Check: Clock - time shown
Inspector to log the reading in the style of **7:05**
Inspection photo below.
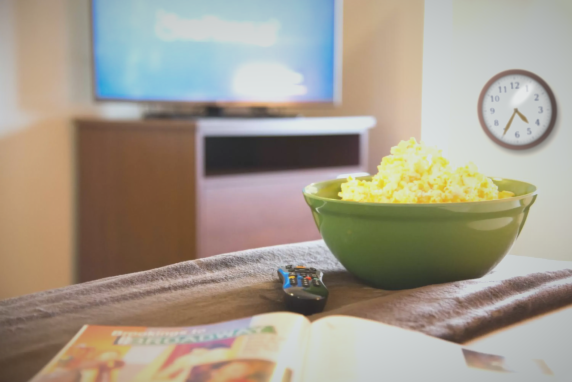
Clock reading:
**4:35**
